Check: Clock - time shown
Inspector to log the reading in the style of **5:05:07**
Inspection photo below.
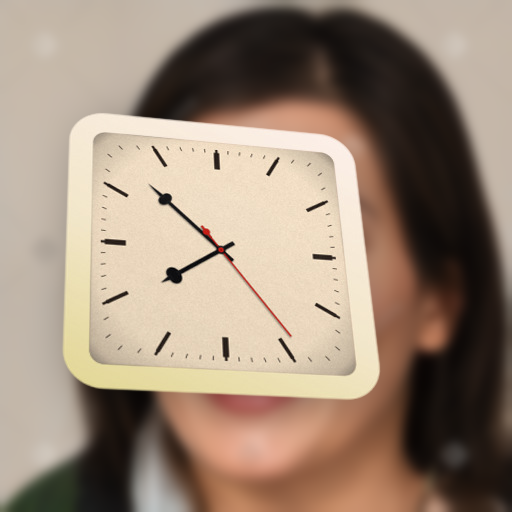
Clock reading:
**7:52:24**
